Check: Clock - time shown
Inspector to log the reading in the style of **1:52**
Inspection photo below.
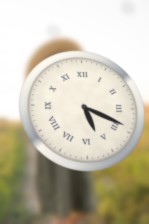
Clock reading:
**5:19**
